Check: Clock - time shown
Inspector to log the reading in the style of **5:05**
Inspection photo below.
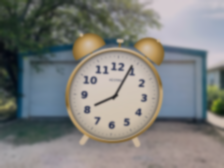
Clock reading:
**8:04**
